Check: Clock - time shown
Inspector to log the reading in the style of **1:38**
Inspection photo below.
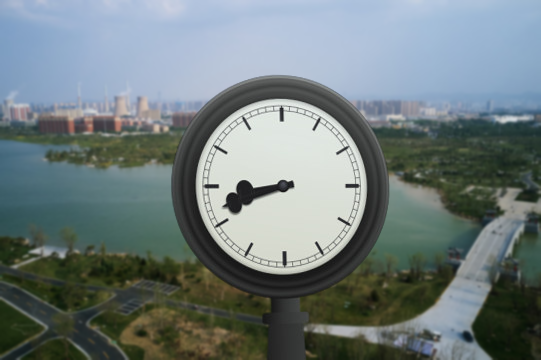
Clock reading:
**8:42**
